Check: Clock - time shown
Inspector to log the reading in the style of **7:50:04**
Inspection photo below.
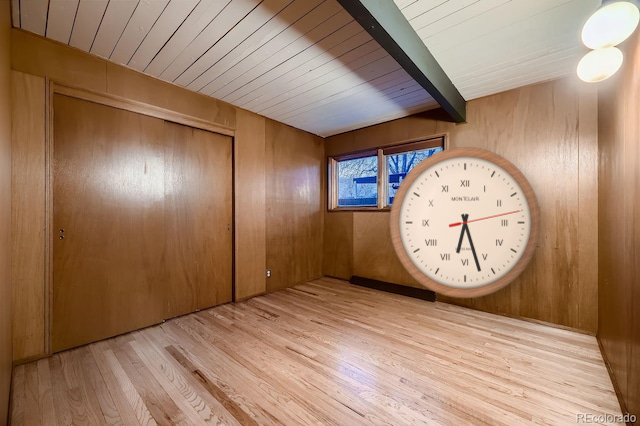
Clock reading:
**6:27:13**
